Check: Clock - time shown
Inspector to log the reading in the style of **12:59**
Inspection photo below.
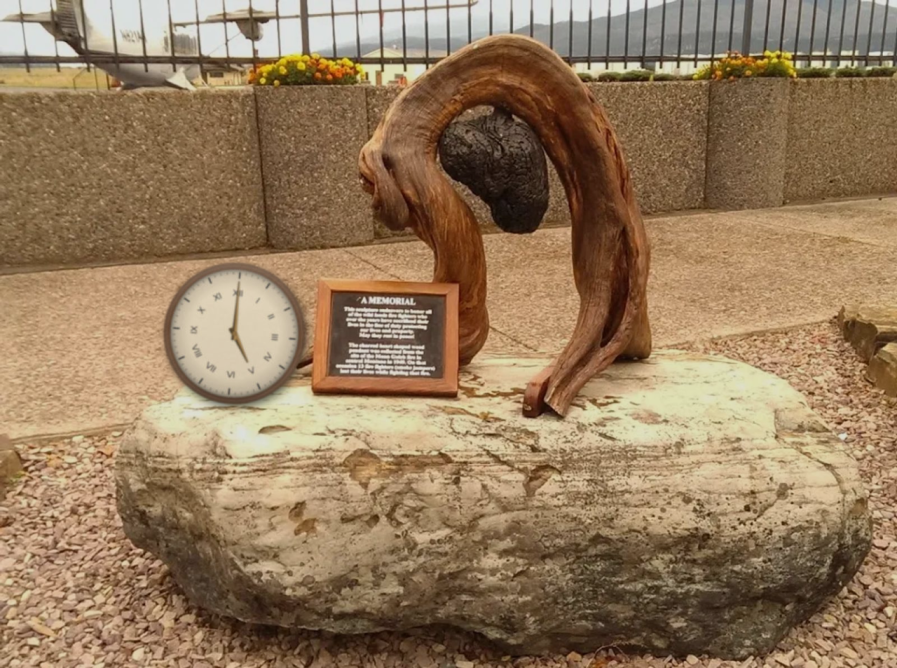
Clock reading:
**5:00**
